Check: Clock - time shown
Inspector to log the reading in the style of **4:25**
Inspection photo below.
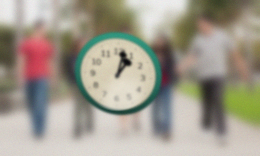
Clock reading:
**1:02**
